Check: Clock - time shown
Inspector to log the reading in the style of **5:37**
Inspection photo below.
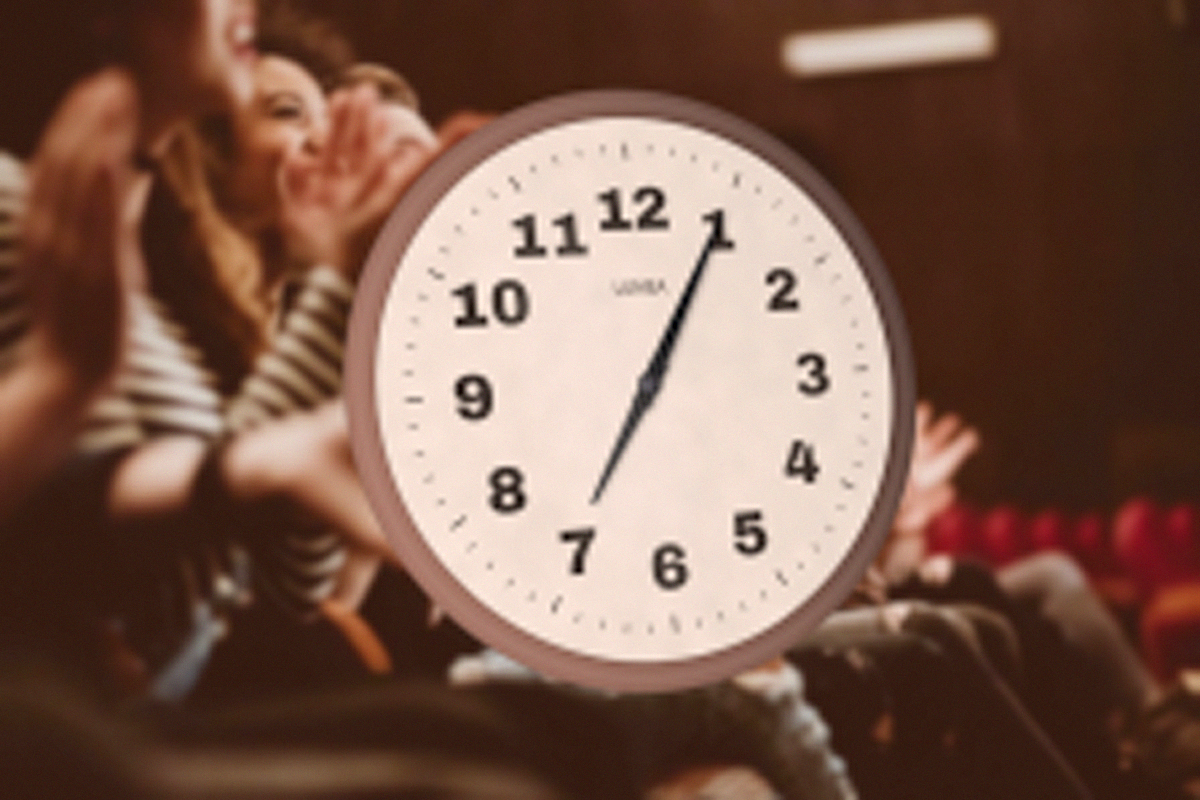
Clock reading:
**7:05**
